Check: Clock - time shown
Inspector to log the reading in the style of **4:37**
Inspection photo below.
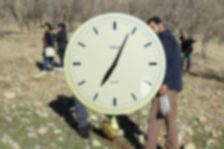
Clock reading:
**7:04**
